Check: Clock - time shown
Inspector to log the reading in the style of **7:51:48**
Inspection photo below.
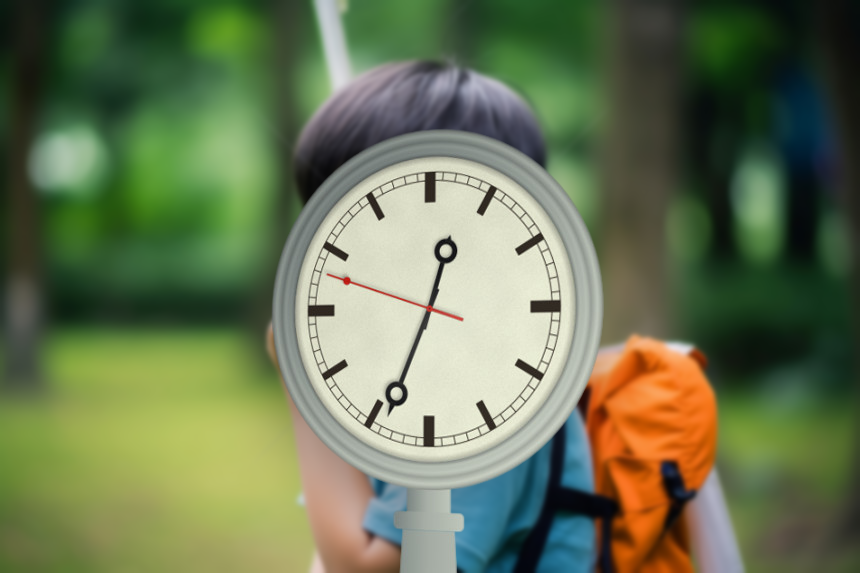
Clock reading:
**12:33:48**
